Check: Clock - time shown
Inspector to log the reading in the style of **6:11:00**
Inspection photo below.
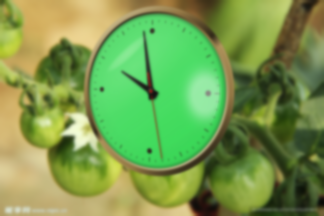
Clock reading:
**9:58:28**
